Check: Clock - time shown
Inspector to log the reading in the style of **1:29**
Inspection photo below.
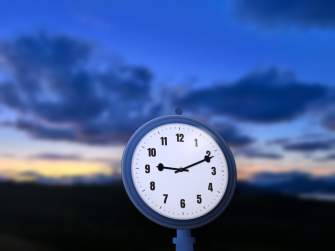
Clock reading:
**9:11**
